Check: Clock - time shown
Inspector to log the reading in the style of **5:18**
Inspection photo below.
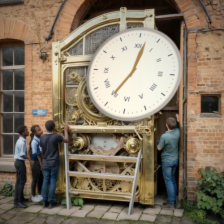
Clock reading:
**7:02**
